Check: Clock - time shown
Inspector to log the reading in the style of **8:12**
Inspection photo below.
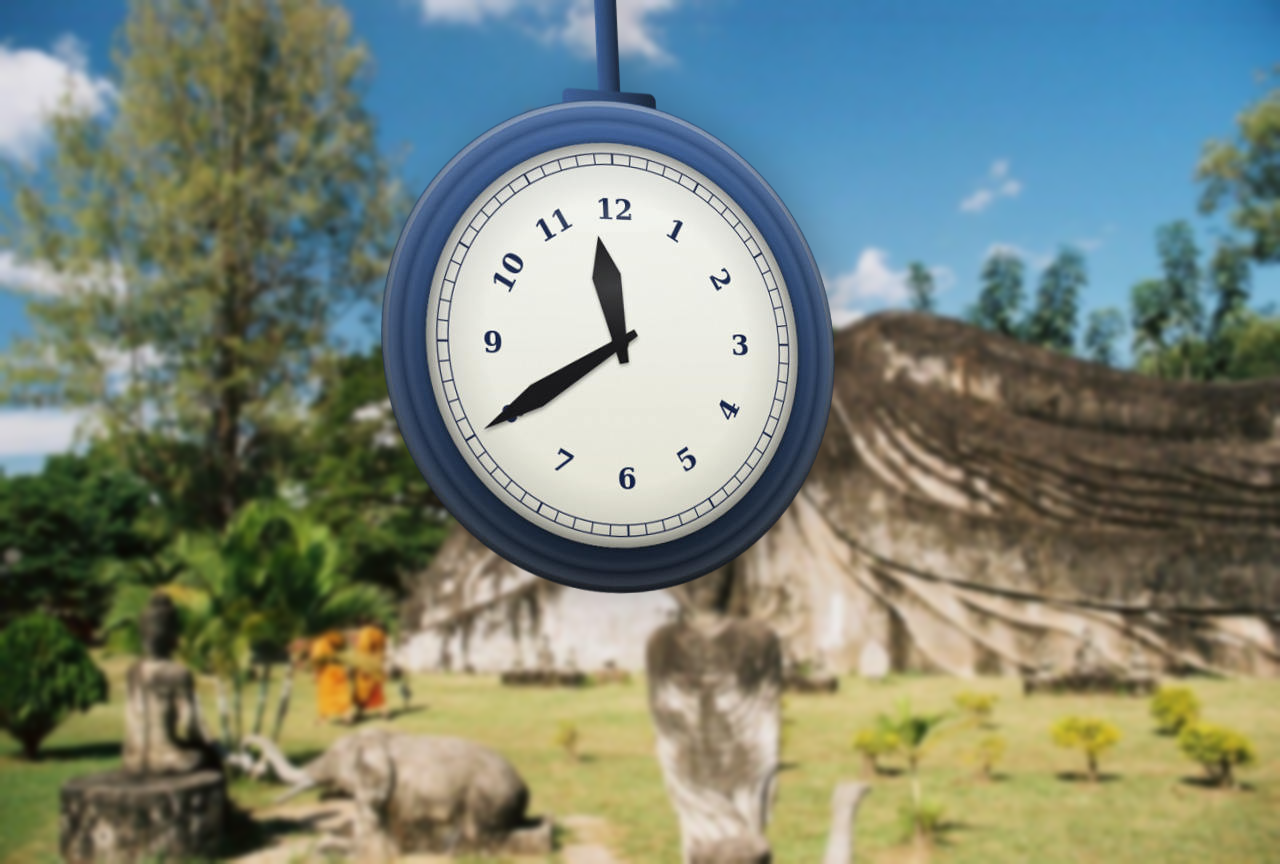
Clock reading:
**11:40**
